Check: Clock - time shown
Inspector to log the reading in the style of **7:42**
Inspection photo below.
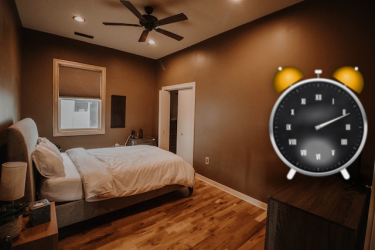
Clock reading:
**2:11**
